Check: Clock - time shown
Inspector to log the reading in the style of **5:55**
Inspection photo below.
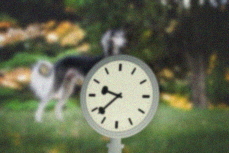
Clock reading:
**9:38**
